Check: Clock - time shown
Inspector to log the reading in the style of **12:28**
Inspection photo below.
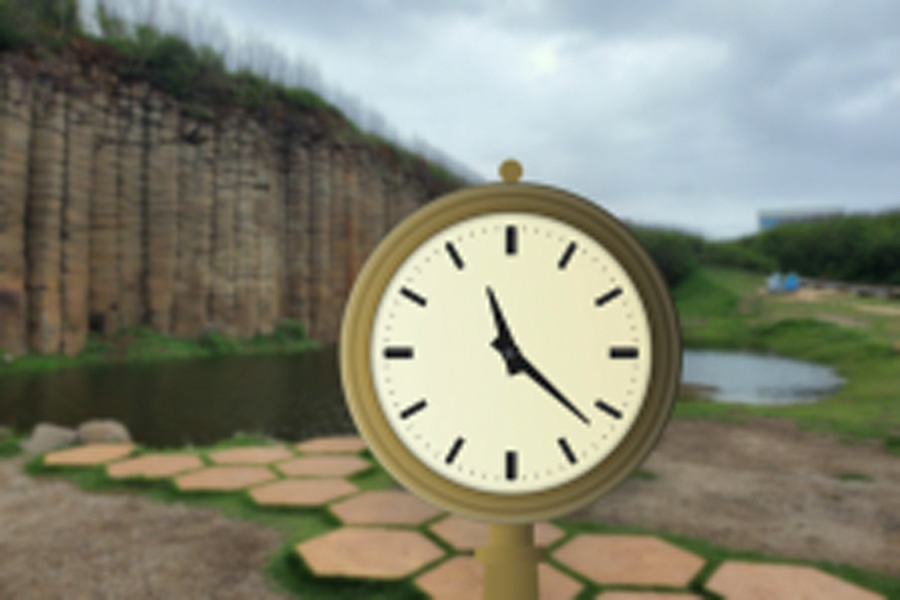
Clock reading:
**11:22**
